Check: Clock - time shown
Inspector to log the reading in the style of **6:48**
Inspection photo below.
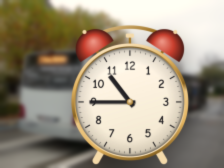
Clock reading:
**10:45**
